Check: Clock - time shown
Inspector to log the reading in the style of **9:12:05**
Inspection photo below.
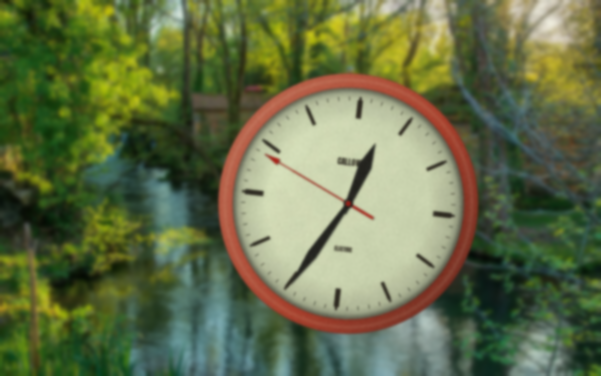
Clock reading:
**12:34:49**
